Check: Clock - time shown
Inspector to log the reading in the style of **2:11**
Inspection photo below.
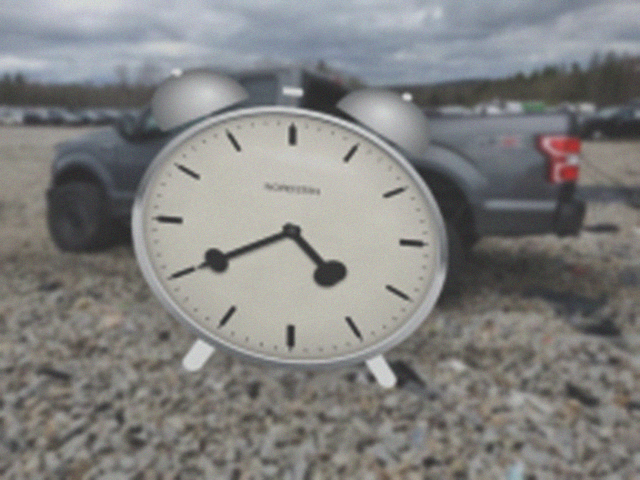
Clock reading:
**4:40**
